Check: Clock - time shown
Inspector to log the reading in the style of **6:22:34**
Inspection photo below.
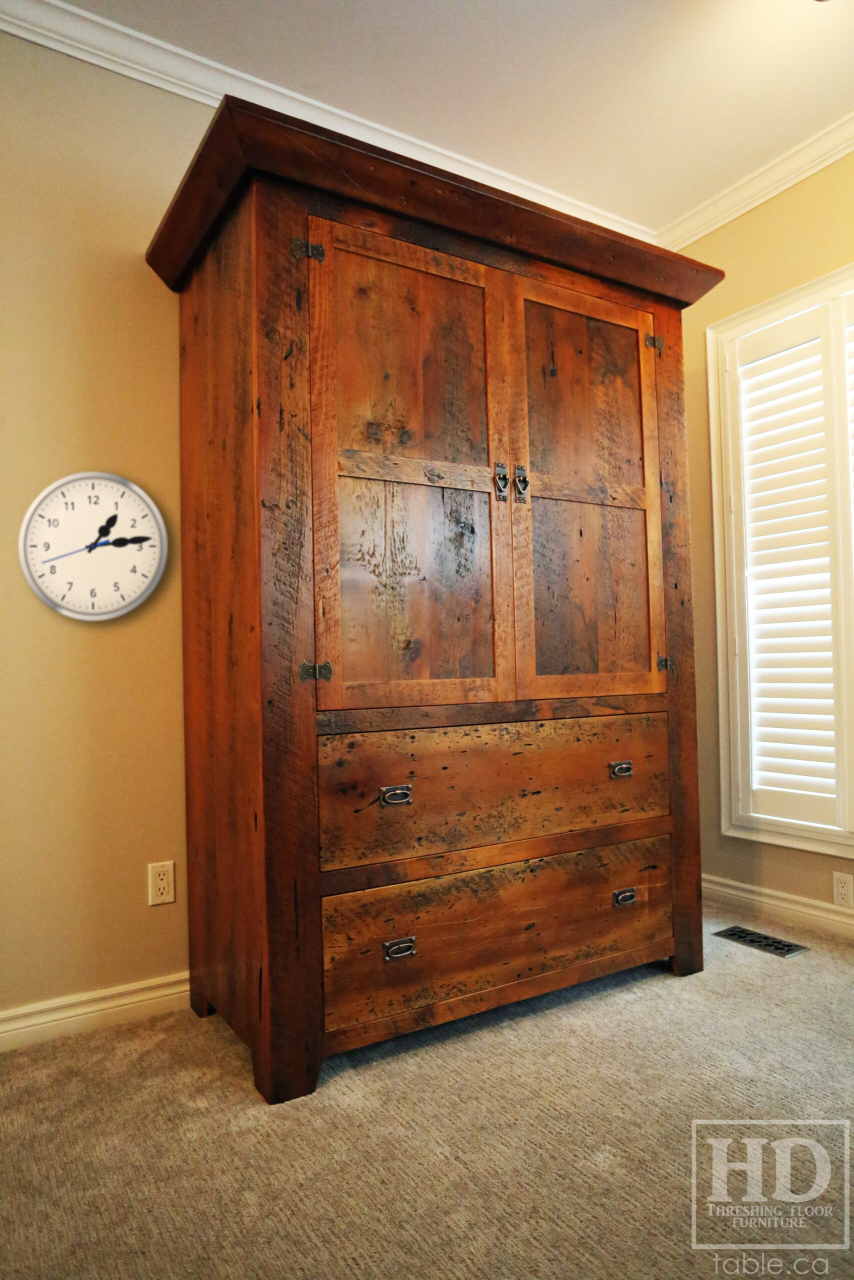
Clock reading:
**1:13:42**
